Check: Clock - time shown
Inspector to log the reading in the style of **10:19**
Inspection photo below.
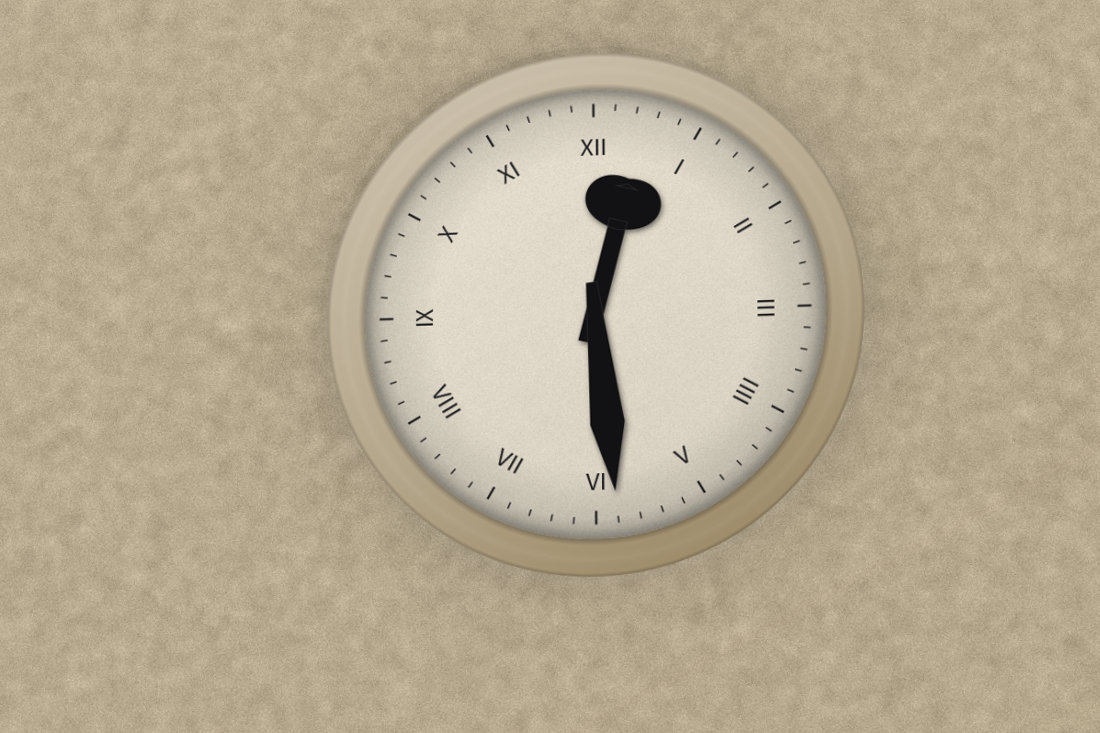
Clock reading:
**12:29**
